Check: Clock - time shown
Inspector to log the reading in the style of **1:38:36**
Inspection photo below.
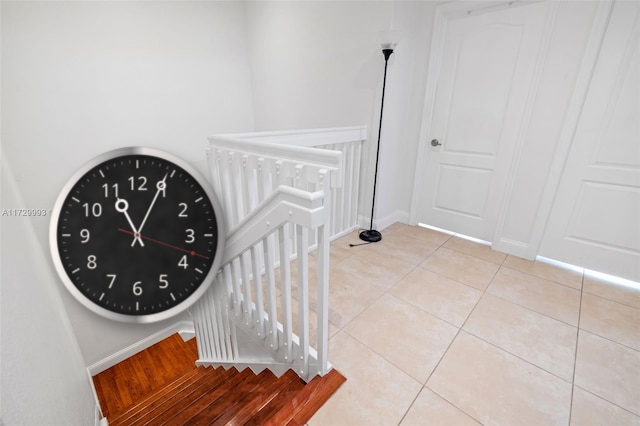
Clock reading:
**11:04:18**
